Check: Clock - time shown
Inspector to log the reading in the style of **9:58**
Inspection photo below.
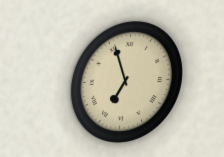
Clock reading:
**6:56**
